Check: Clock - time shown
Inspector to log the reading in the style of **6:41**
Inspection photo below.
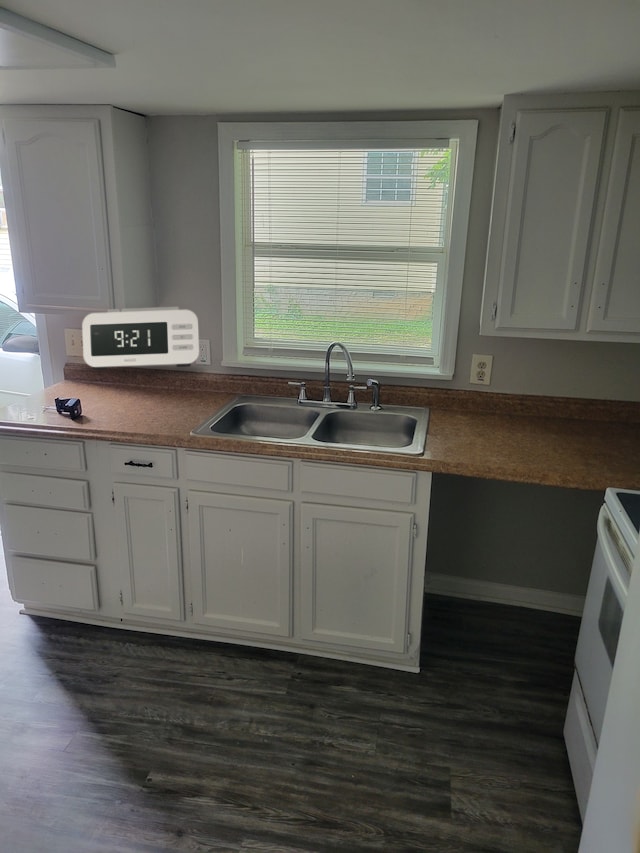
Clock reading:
**9:21**
